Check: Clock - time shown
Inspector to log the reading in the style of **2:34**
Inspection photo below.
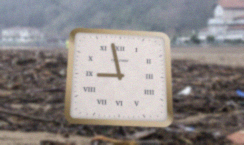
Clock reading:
**8:58**
